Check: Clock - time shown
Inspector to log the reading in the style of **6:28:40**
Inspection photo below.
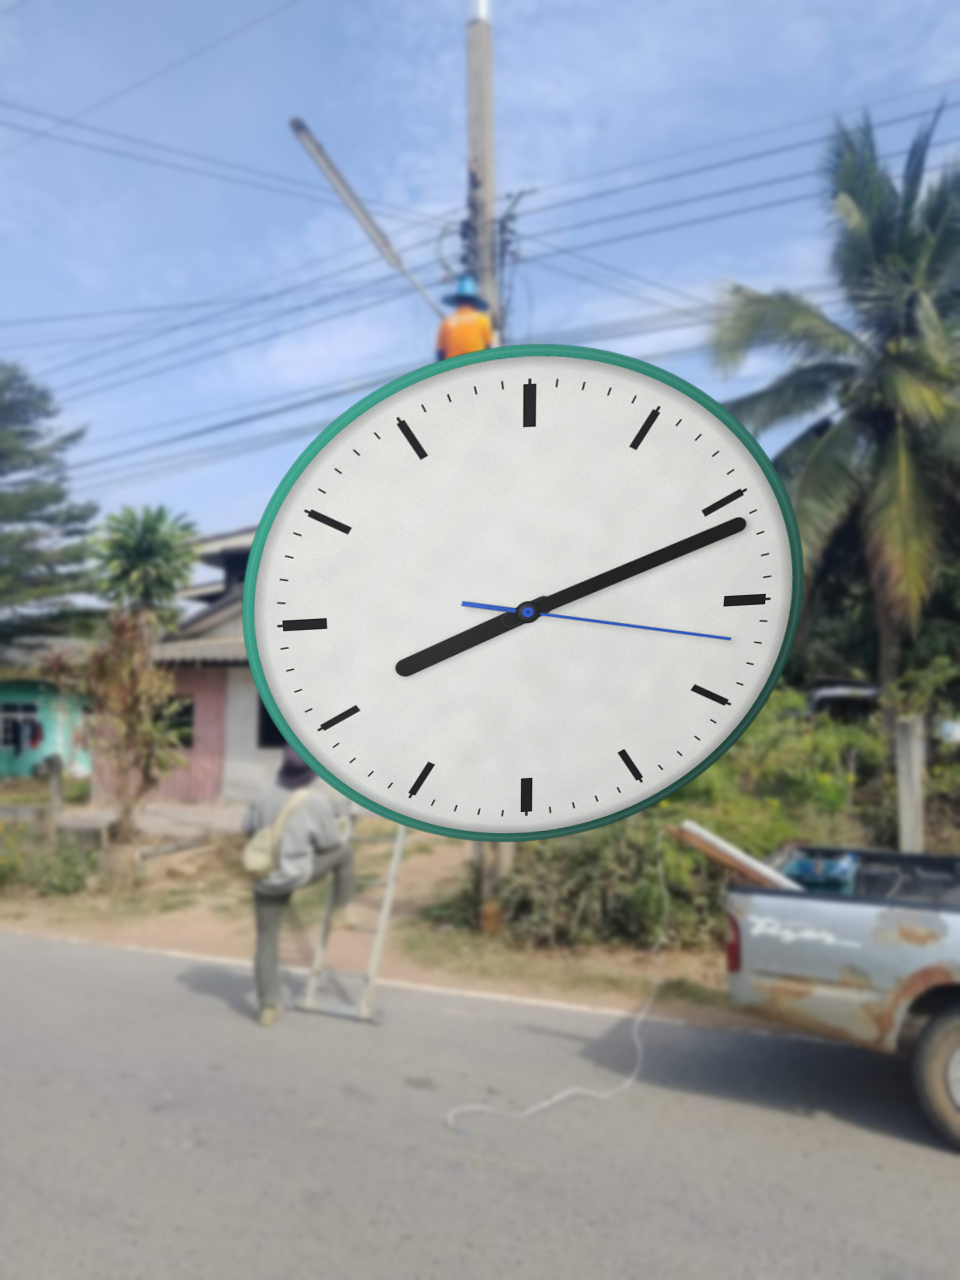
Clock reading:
**8:11:17**
